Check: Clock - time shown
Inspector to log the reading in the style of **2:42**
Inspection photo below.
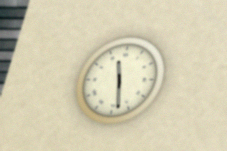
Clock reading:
**11:28**
